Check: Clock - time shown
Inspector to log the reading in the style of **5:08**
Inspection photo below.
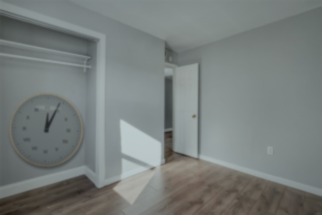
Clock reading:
**12:04**
